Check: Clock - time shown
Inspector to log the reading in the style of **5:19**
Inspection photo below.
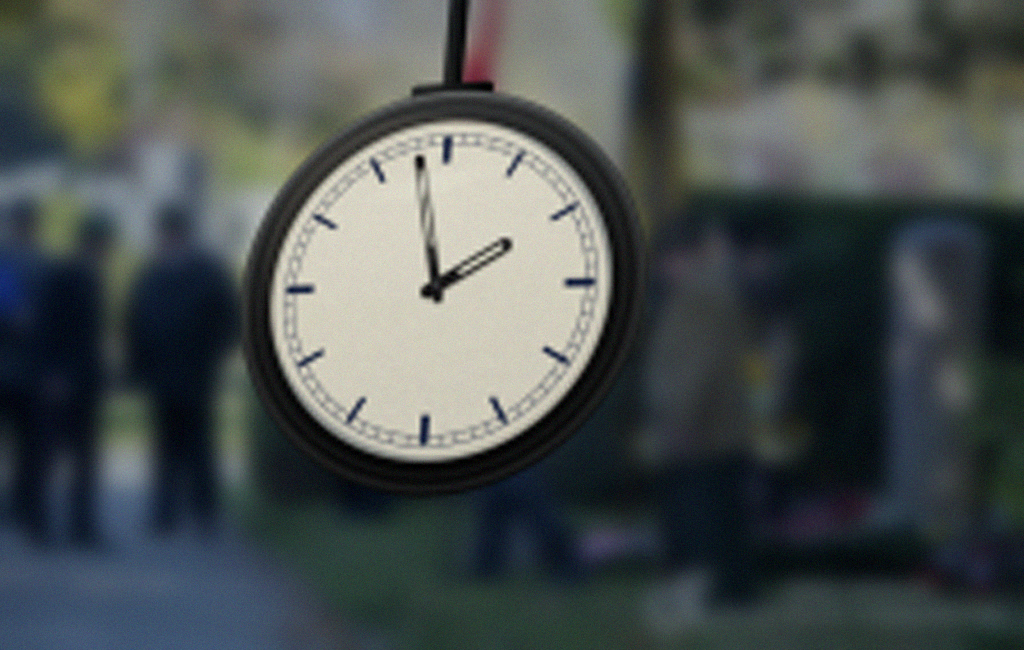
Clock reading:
**1:58**
